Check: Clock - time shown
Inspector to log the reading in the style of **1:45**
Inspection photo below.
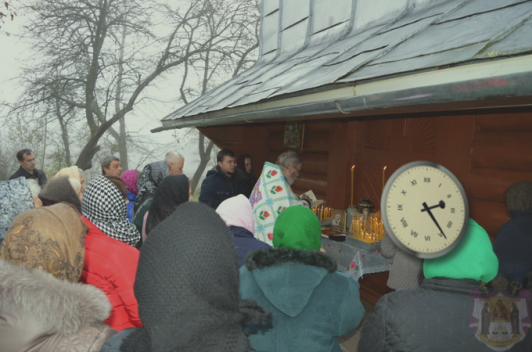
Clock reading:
**2:24**
